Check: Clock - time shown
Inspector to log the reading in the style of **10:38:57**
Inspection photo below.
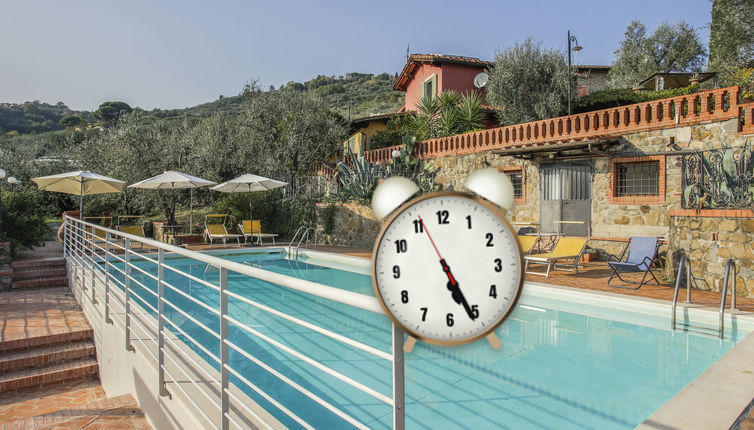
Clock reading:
**5:25:56**
